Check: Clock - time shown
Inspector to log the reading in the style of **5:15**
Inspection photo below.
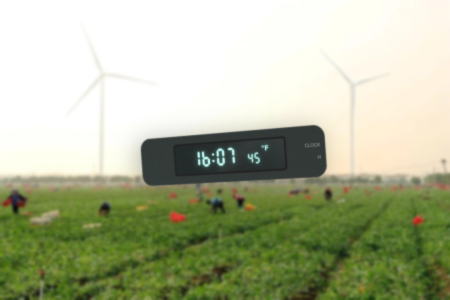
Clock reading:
**16:07**
